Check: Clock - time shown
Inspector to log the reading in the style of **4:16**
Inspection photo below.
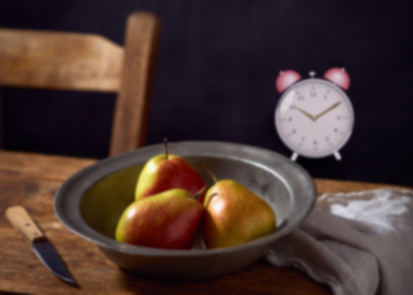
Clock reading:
**10:10**
